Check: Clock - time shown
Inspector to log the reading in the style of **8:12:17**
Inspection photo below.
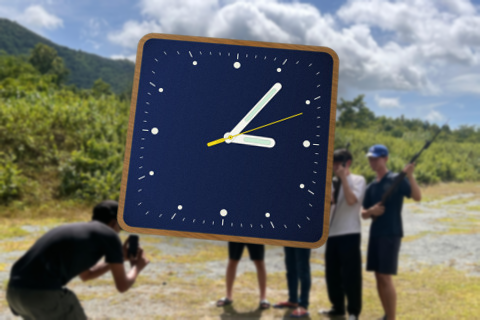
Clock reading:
**3:06:11**
